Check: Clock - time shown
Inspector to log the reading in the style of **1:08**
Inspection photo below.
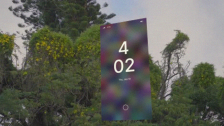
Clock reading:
**4:02**
